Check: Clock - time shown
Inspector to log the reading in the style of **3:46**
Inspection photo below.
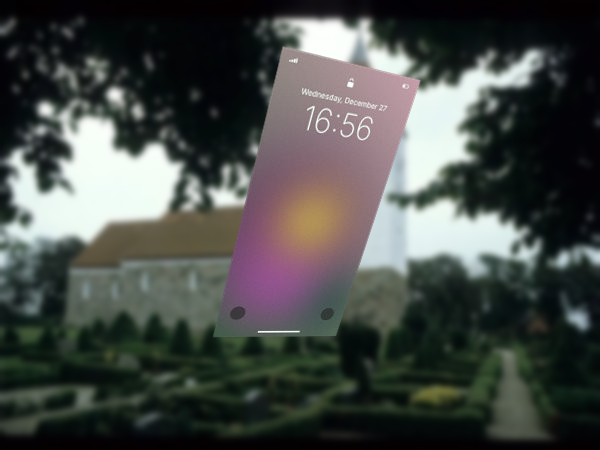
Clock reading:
**16:56**
